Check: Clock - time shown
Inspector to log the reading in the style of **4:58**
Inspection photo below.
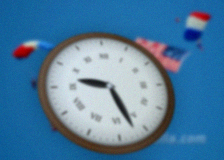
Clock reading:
**9:27**
